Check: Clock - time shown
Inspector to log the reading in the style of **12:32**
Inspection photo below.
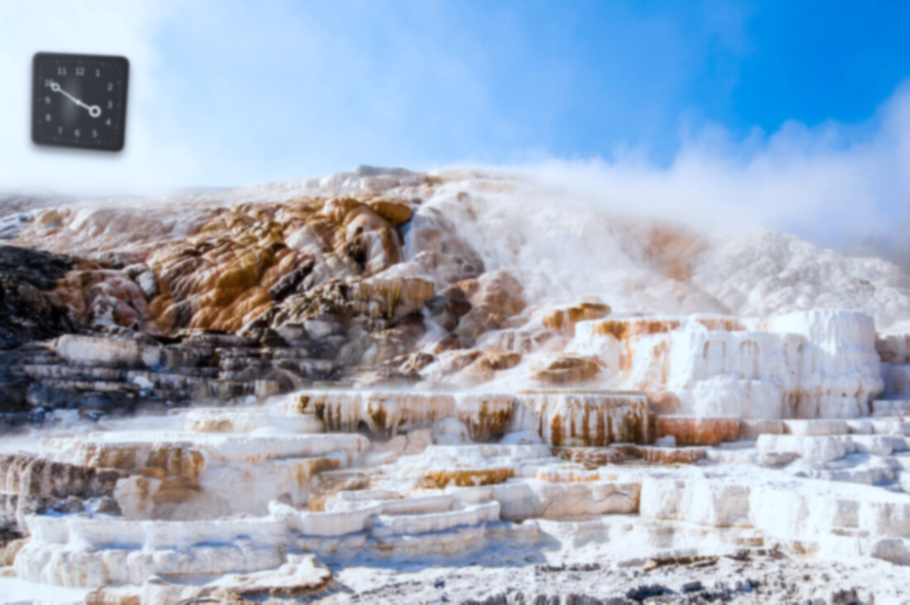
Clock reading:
**3:50**
